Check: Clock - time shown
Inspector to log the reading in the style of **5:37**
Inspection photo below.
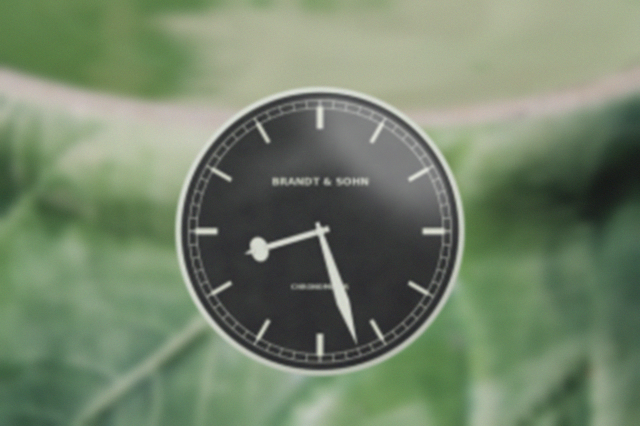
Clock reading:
**8:27**
